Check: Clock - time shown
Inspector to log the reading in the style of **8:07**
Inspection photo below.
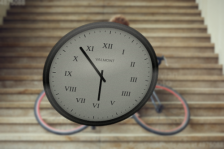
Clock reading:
**5:53**
